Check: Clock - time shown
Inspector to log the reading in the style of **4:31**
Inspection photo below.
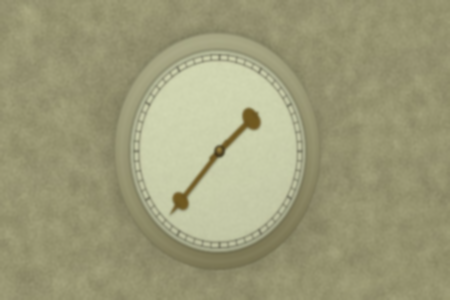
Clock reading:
**1:37**
